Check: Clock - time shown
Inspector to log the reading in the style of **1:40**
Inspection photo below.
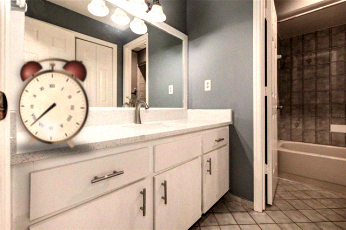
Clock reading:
**7:38**
